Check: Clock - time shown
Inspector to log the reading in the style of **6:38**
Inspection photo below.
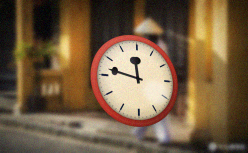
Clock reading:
**11:47**
